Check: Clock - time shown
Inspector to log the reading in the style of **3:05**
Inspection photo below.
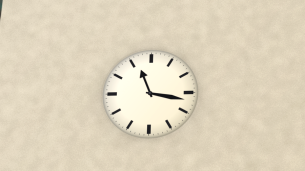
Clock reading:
**11:17**
